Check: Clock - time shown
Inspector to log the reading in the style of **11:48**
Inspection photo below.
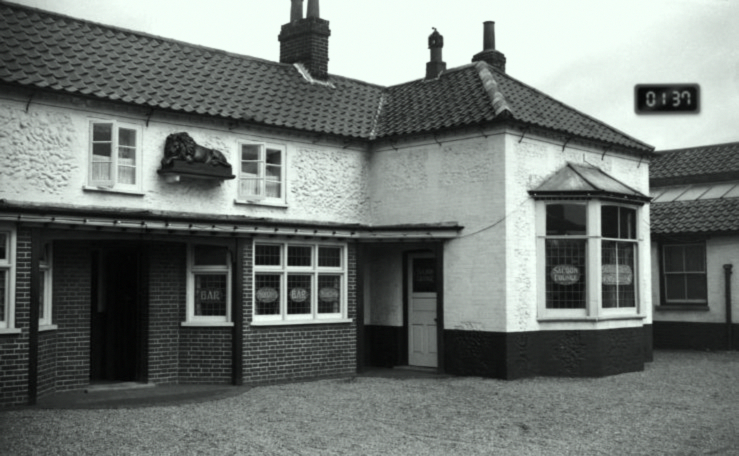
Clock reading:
**1:37**
